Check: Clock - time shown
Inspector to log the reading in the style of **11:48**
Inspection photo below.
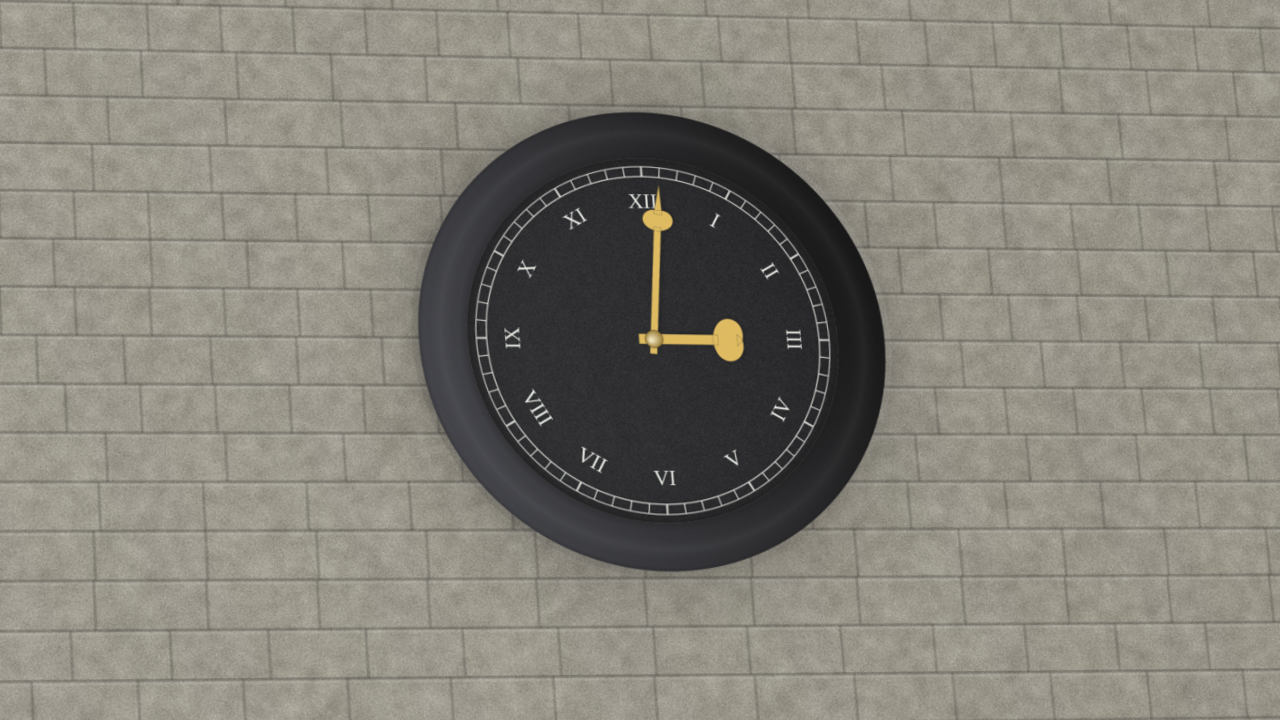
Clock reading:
**3:01**
